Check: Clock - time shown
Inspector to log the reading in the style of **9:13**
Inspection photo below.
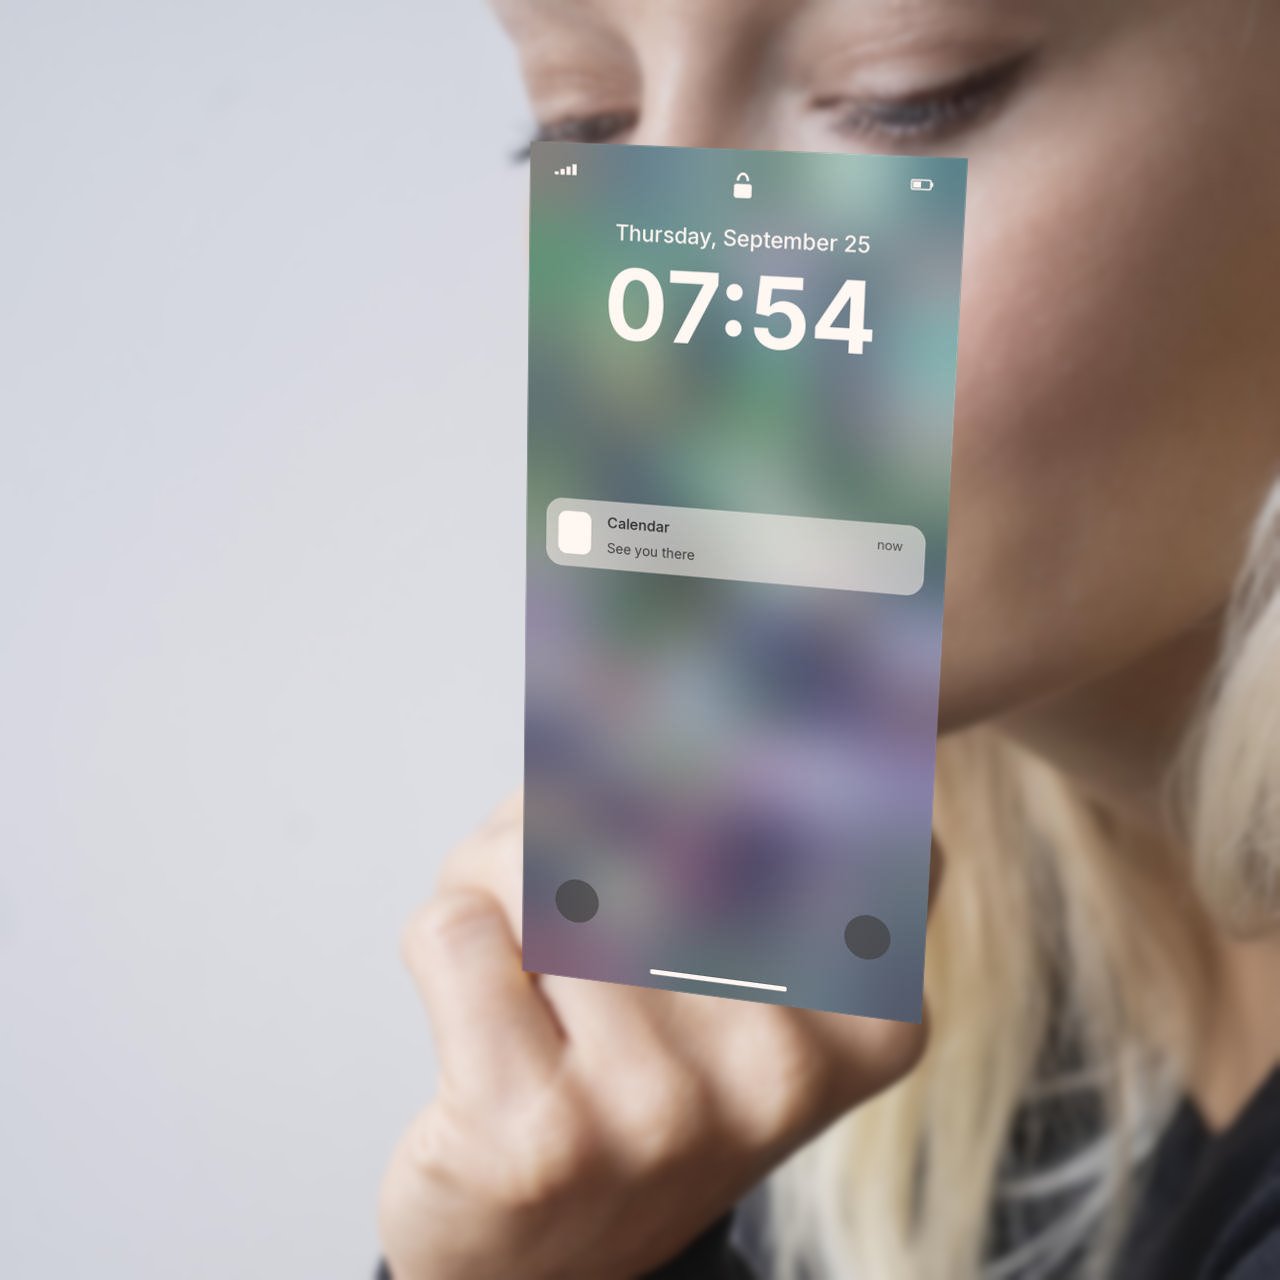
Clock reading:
**7:54**
